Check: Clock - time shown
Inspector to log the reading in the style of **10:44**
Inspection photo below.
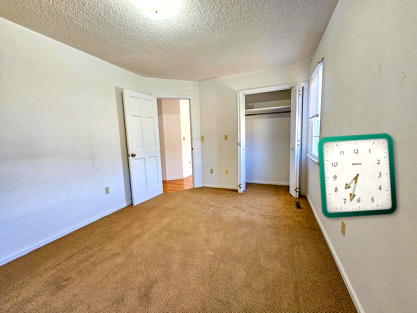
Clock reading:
**7:33**
